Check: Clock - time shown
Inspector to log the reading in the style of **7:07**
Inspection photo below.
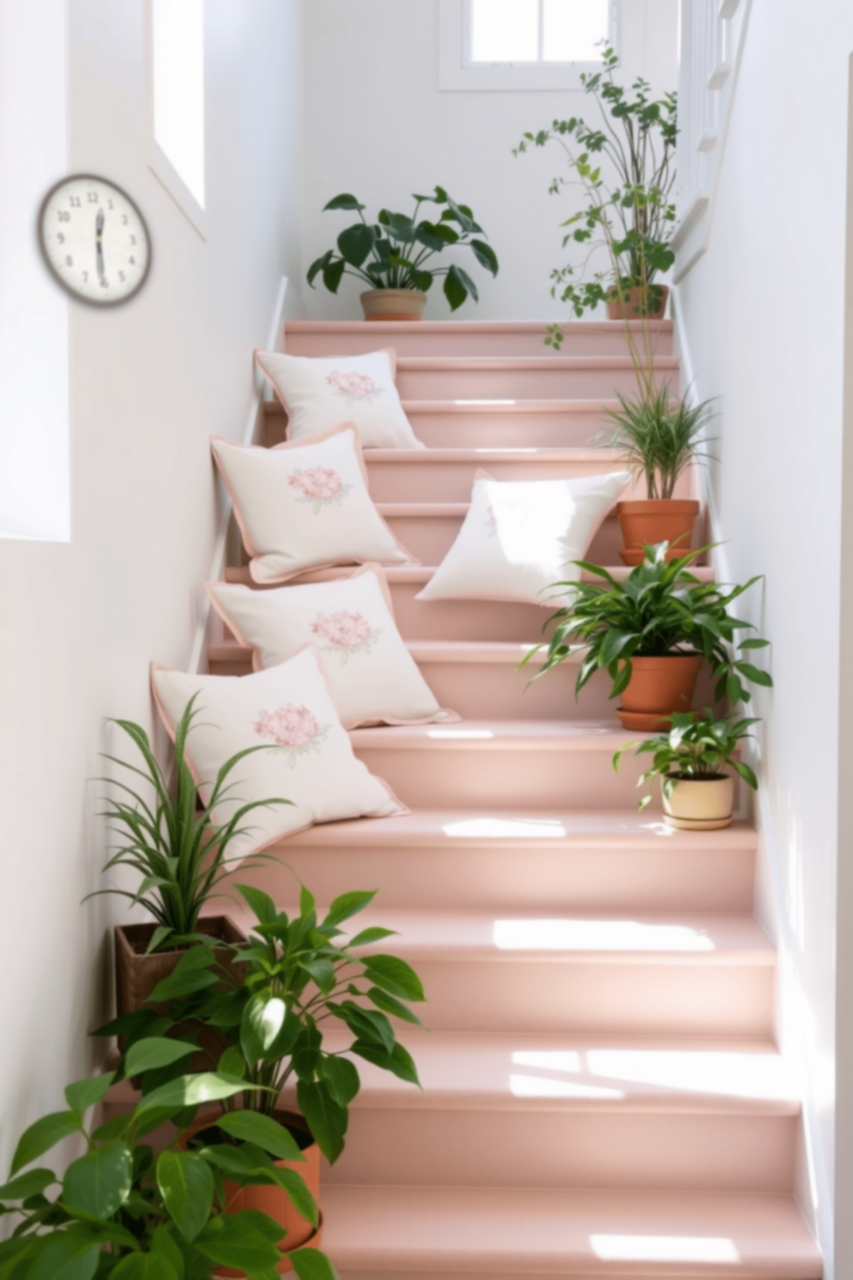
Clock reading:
**12:31**
